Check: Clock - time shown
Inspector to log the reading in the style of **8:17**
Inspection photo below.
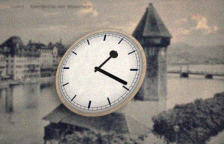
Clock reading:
**1:19**
